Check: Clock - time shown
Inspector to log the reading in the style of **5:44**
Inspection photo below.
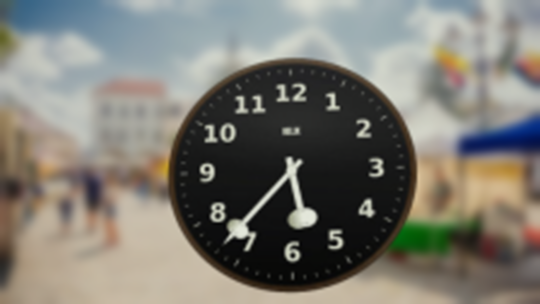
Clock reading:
**5:37**
